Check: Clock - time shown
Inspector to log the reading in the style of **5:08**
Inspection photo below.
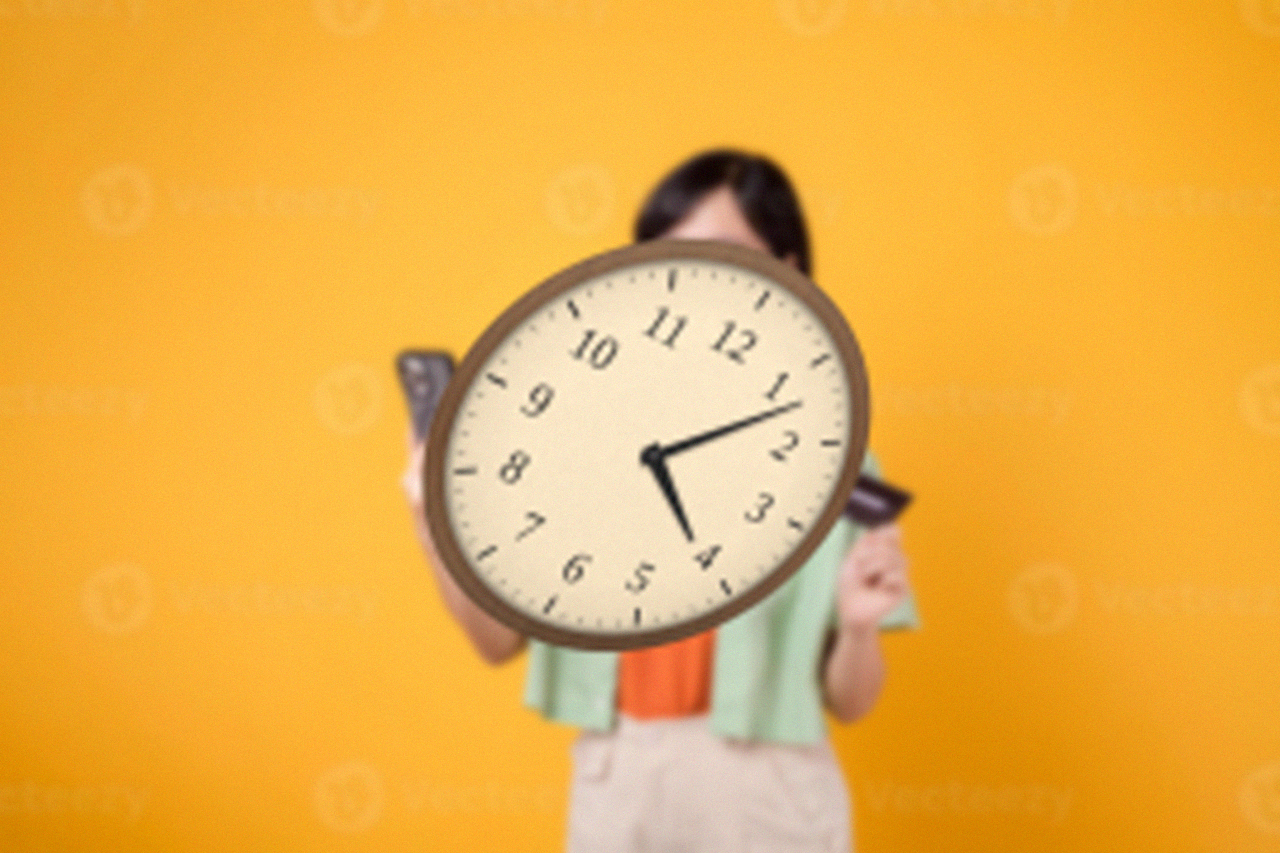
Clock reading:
**4:07**
